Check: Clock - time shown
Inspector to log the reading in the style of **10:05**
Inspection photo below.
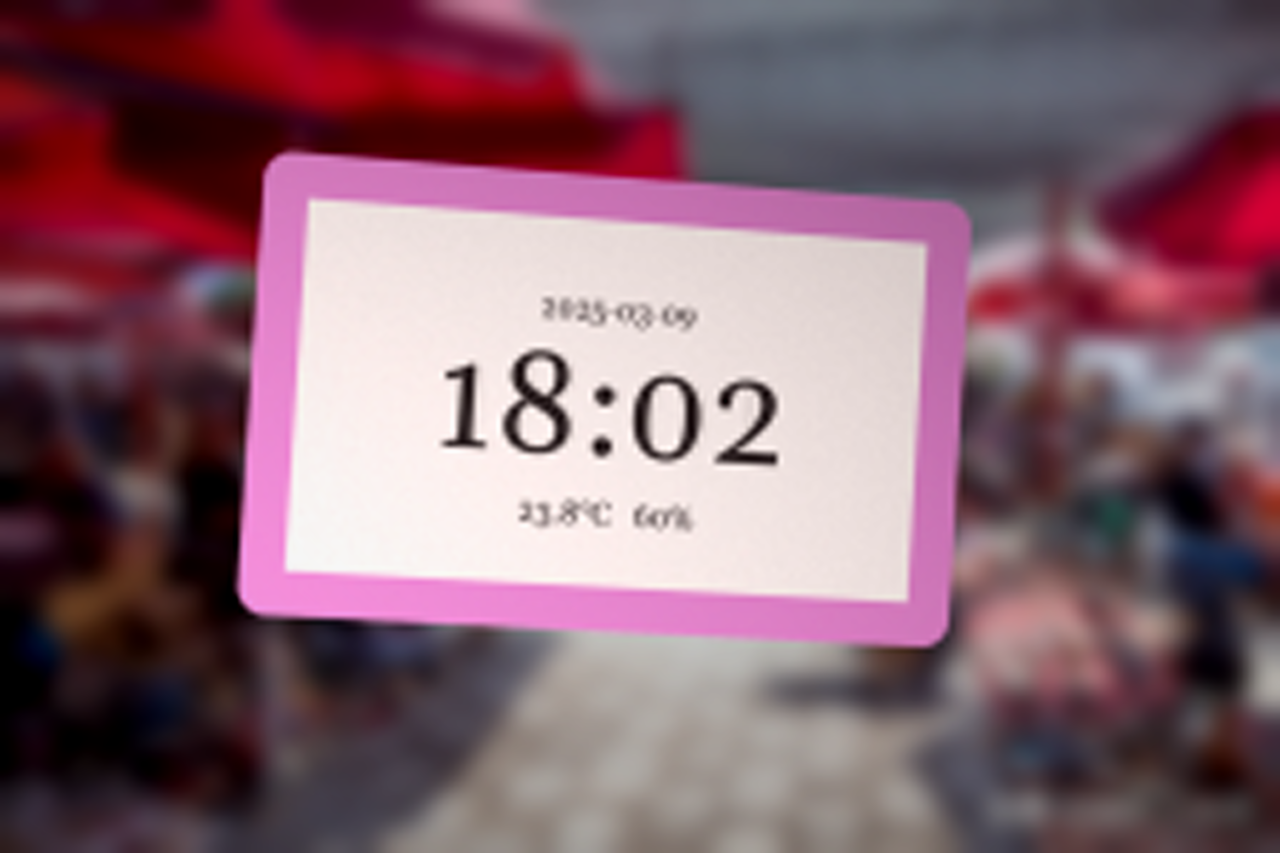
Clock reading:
**18:02**
